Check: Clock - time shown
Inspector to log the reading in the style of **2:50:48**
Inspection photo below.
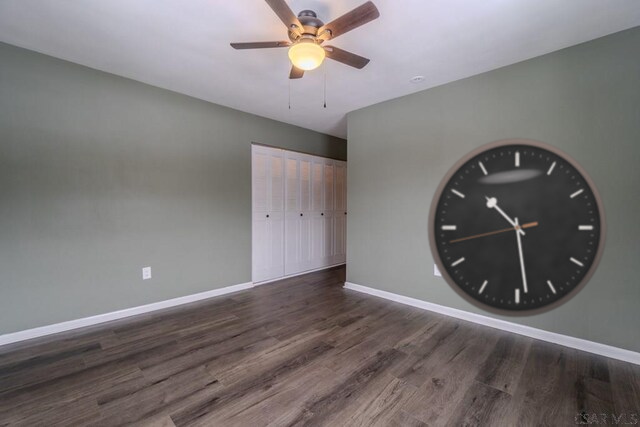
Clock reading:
**10:28:43**
